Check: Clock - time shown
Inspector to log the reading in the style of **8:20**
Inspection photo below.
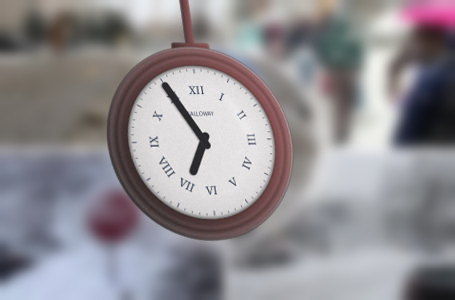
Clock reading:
**6:55**
